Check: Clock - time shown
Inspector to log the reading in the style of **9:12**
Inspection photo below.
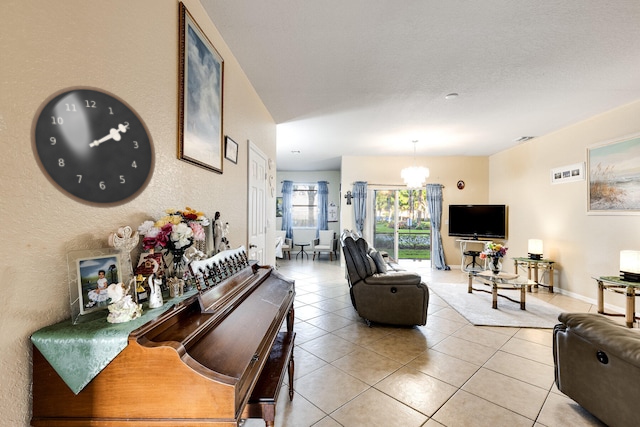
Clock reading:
**2:10**
